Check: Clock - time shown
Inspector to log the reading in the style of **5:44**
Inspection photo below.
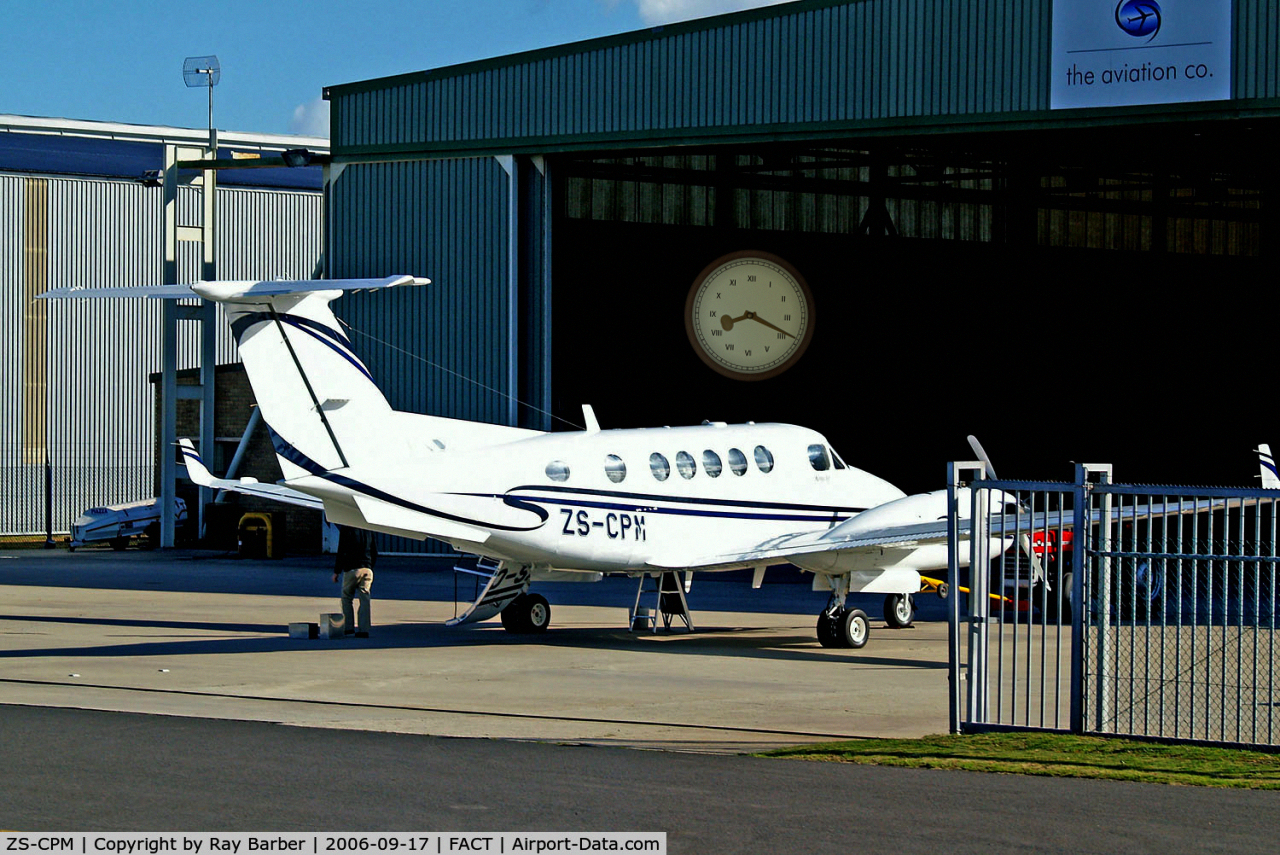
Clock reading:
**8:19**
